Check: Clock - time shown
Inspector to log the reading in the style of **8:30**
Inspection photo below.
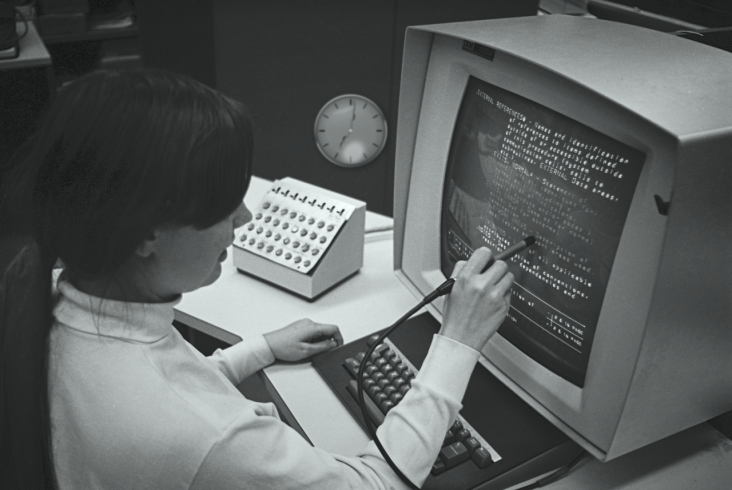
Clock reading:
**7:01**
